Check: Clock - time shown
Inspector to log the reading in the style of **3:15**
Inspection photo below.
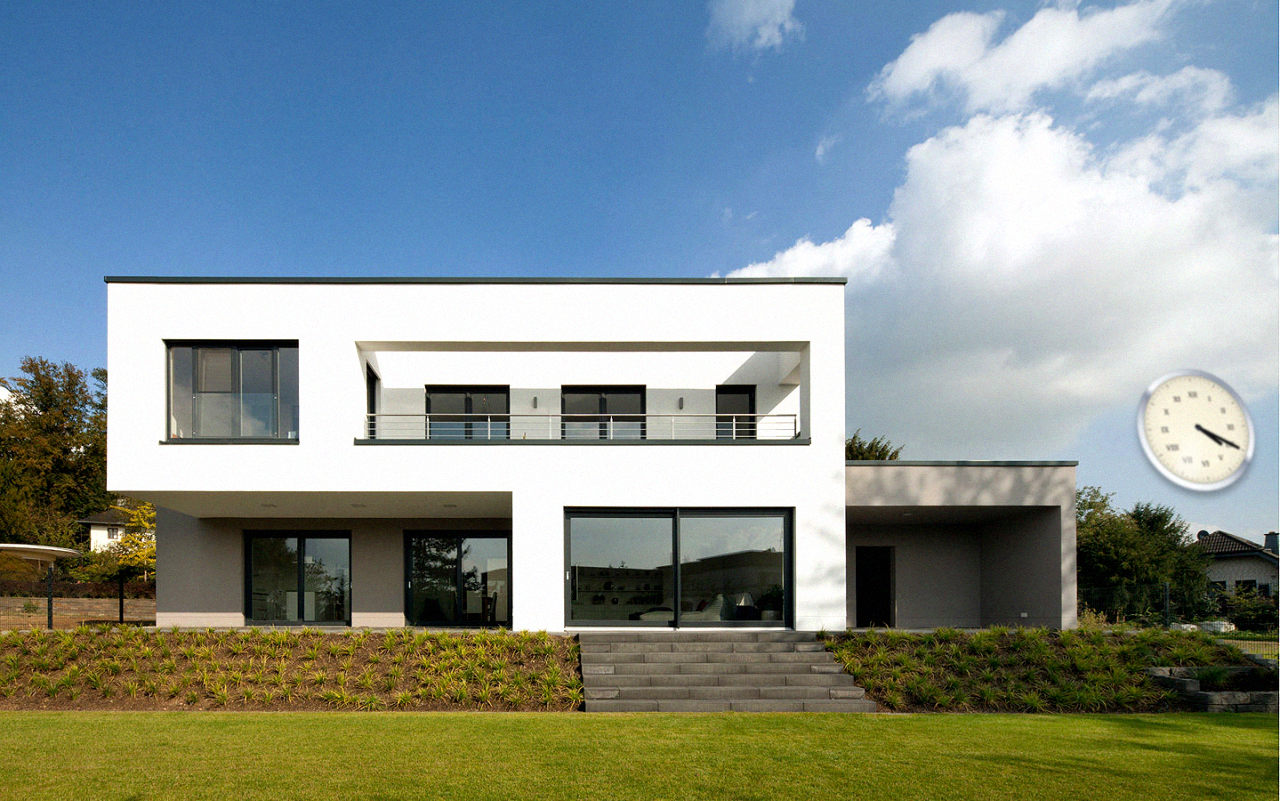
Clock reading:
**4:20**
